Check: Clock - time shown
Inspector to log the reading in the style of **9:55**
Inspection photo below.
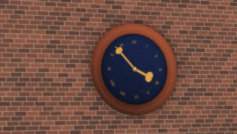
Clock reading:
**3:53**
